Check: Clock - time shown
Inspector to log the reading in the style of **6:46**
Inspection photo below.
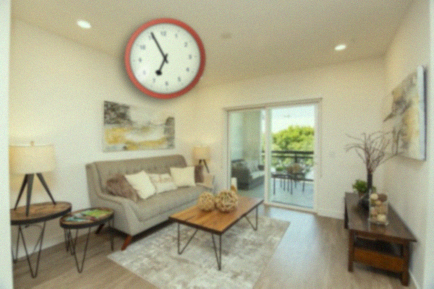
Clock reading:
**6:56**
